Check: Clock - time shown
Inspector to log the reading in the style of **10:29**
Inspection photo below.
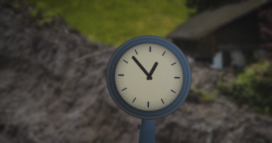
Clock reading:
**12:53**
